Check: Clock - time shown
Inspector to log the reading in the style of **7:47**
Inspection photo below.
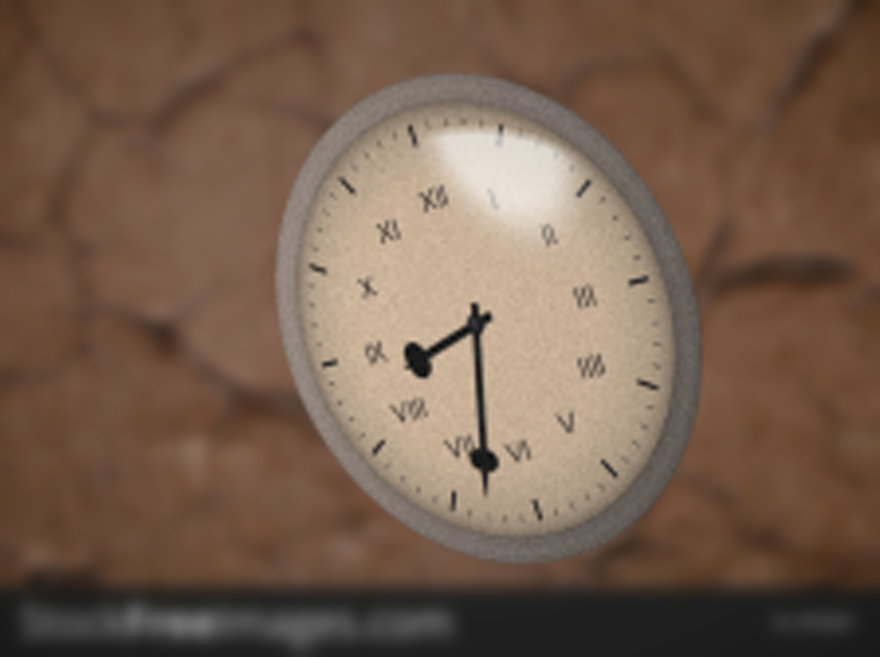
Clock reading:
**8:33**
